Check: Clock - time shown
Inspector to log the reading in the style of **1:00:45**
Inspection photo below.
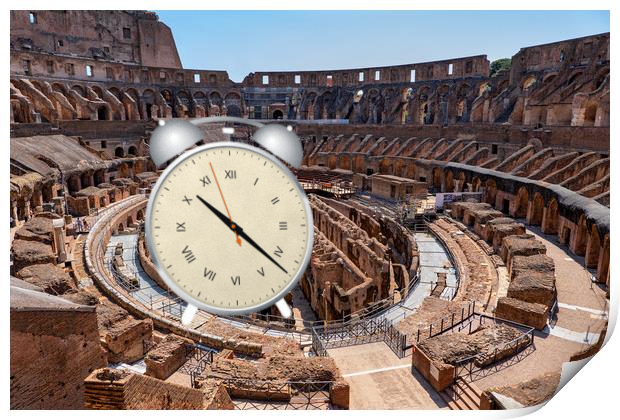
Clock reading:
**10:21:57**
